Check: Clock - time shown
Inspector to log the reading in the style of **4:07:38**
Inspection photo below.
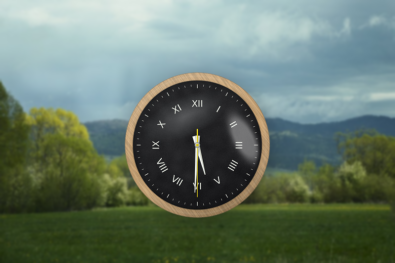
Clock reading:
**5:30:30**
